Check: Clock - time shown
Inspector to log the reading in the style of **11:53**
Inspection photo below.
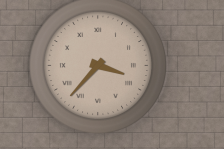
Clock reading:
**3:37**
